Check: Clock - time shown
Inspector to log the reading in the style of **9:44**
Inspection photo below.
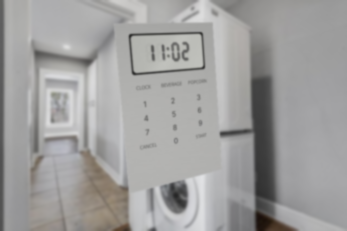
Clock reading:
**11:02**
